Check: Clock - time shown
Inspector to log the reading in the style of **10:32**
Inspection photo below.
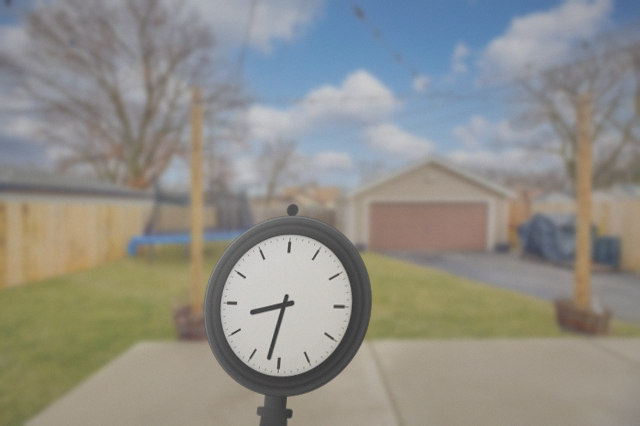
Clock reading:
**8:32**
